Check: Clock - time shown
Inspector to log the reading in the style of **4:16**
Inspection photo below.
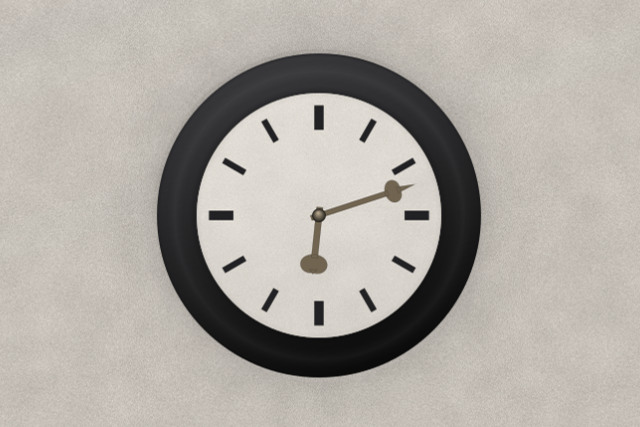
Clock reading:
**6:12**
